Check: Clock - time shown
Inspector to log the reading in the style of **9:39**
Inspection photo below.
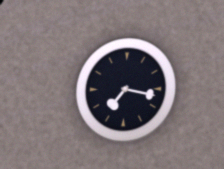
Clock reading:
**7:17**
